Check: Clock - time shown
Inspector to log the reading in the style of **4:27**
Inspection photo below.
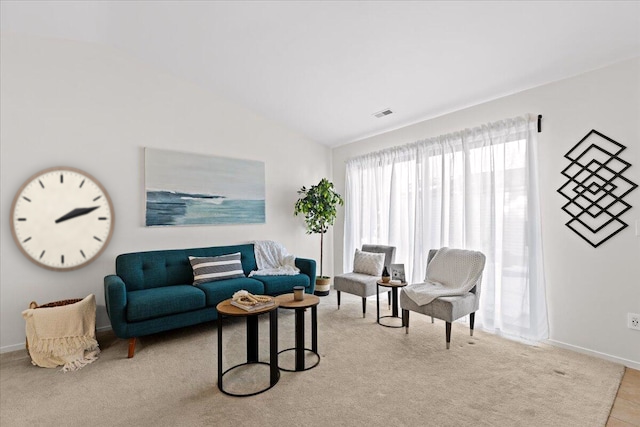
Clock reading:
**2:12**
